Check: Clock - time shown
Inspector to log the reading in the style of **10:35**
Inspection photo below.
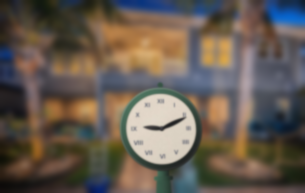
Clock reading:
**9:11**
